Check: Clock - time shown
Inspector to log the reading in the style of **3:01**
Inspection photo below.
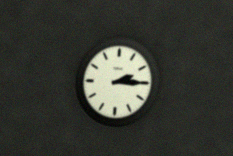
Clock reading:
**2:15**
